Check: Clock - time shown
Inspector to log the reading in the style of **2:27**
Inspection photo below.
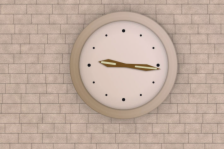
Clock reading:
**9:16**
